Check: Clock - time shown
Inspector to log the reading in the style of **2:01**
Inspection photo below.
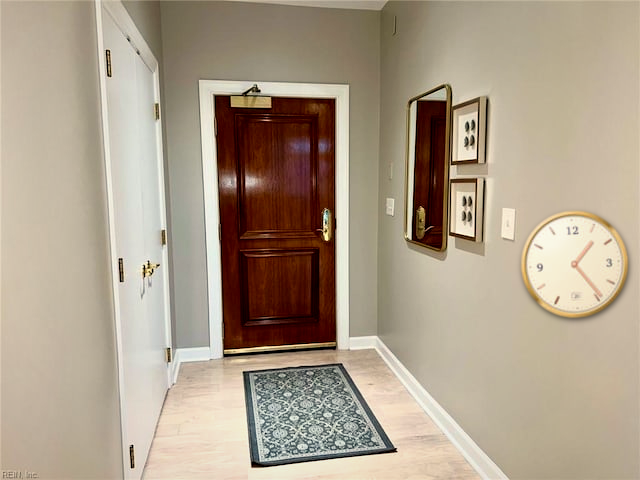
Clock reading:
**1:24**
